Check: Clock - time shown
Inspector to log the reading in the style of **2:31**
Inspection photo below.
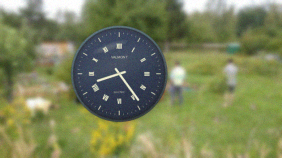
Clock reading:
**8:24**
